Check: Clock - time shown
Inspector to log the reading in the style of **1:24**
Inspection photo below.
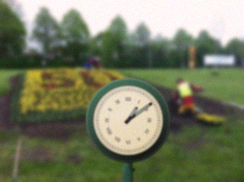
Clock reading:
**1:09**
